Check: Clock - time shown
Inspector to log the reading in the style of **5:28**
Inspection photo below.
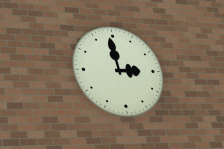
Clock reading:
**2:59**
